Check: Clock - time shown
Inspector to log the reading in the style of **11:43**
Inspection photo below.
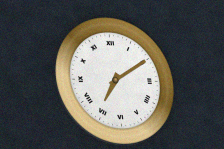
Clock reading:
**7:10**
